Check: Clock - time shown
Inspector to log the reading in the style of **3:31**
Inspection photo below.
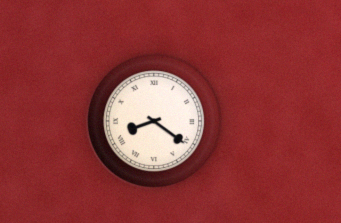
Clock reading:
**8:21**
